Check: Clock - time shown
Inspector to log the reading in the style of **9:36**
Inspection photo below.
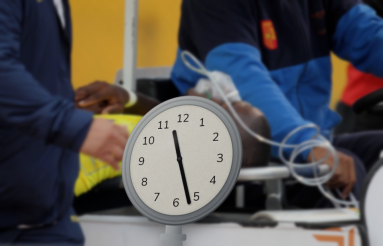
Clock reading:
**11:27**
